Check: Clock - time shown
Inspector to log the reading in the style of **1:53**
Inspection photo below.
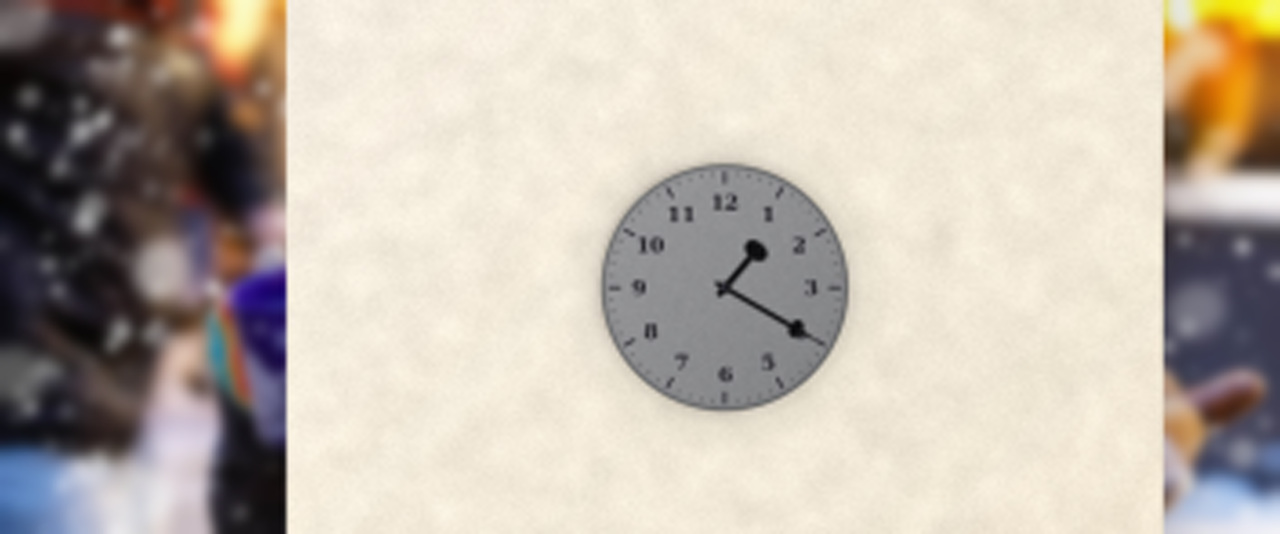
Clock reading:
**1:20**
